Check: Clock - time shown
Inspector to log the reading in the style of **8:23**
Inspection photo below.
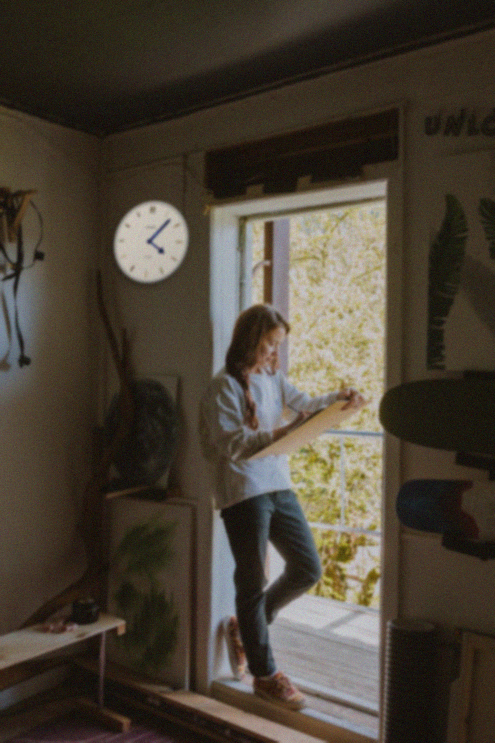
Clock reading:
**4:07**
